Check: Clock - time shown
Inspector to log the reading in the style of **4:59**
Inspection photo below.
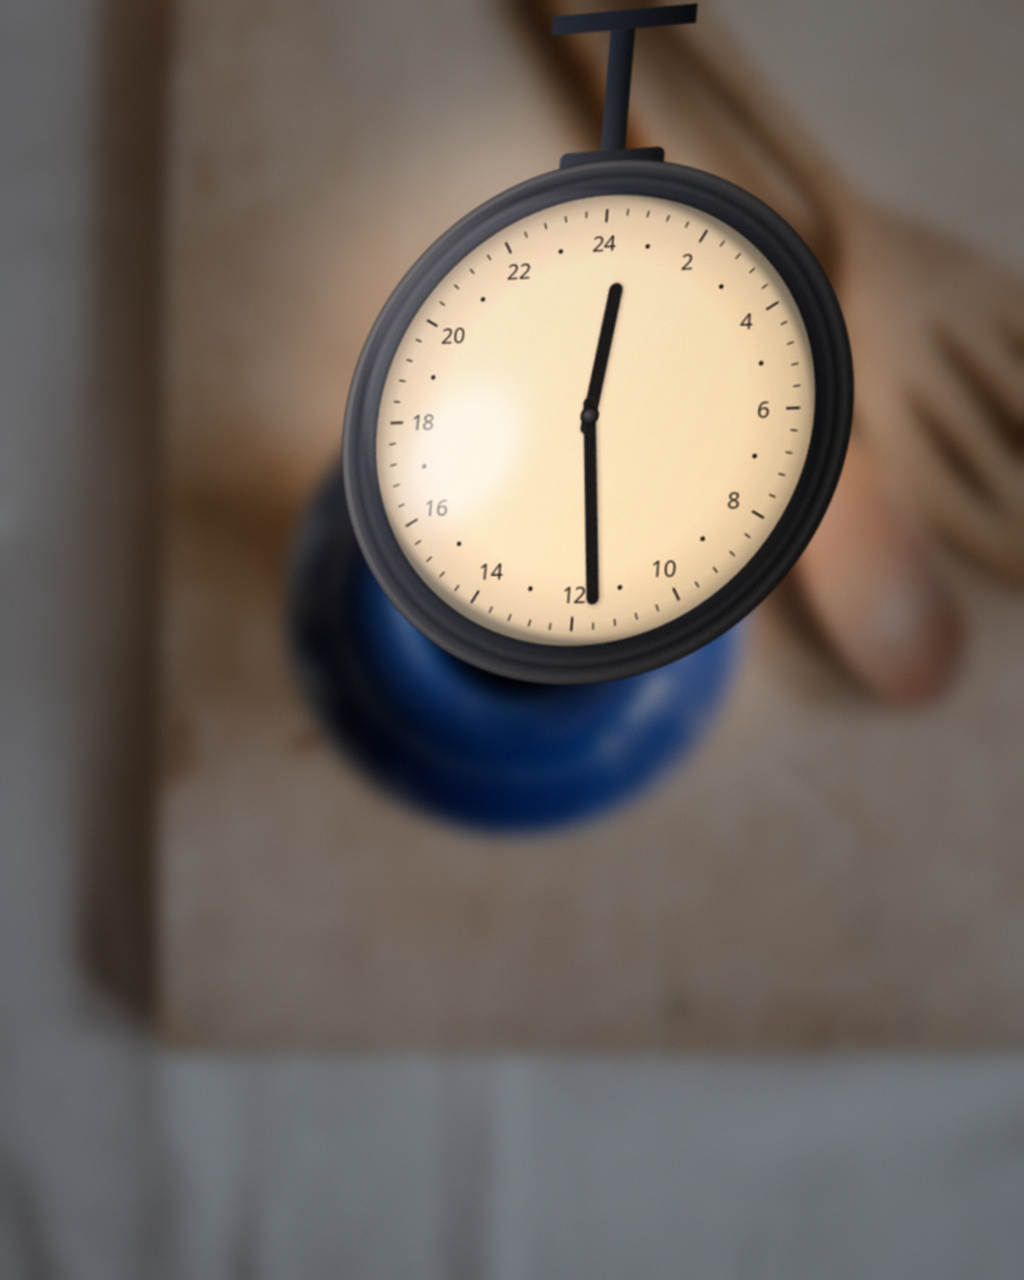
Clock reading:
**0:29**
